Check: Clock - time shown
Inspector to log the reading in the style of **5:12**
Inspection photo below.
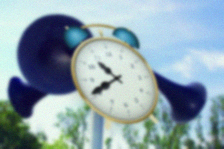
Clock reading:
**10:41**
